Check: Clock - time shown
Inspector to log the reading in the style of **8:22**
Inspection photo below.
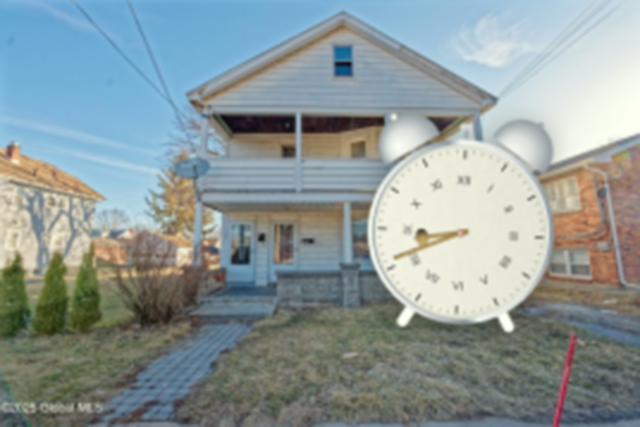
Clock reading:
**8:41**
